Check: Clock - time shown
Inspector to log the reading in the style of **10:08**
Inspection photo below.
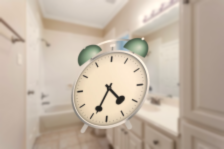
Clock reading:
**4:34**
